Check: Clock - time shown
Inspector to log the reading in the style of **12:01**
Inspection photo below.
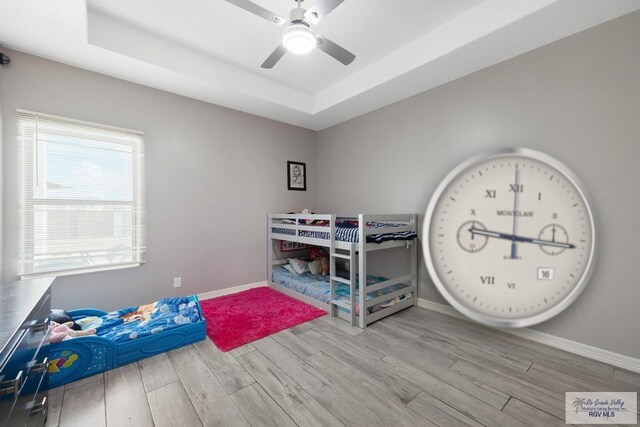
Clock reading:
**9:16**
